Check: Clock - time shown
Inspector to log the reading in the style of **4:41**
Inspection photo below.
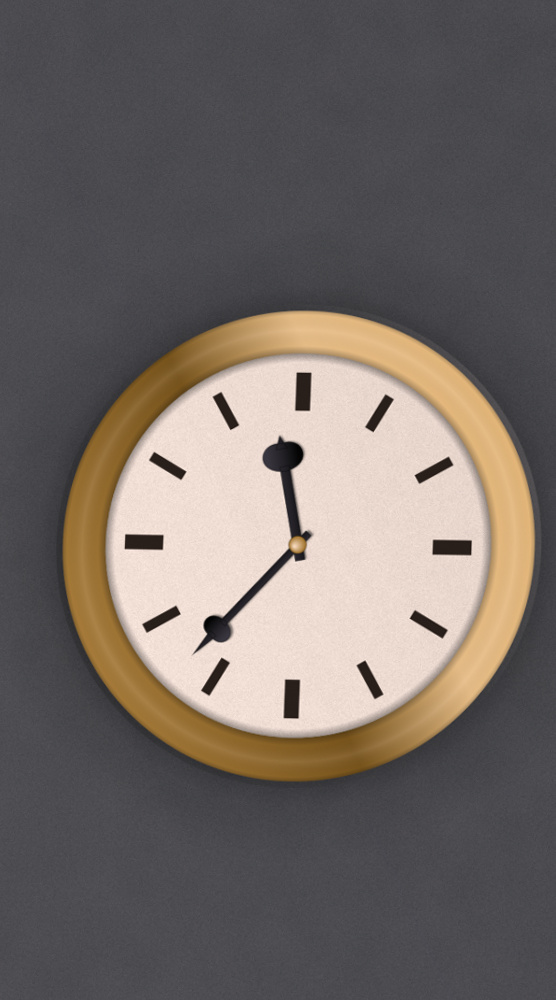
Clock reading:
**11:37**
